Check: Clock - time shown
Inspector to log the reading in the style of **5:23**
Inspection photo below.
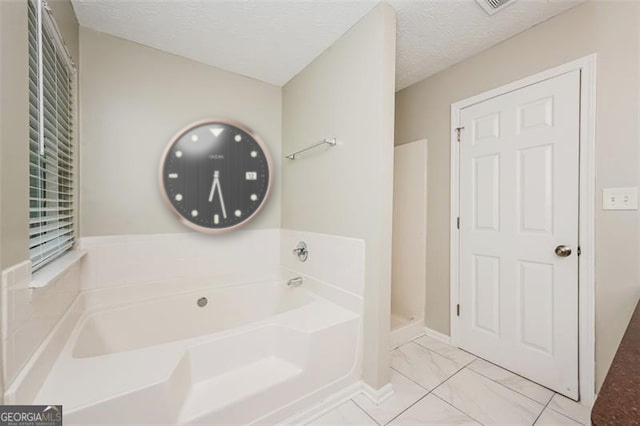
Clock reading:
**6:28**
